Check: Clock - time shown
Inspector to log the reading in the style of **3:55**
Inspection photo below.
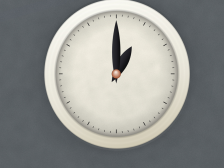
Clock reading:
**1:00**
